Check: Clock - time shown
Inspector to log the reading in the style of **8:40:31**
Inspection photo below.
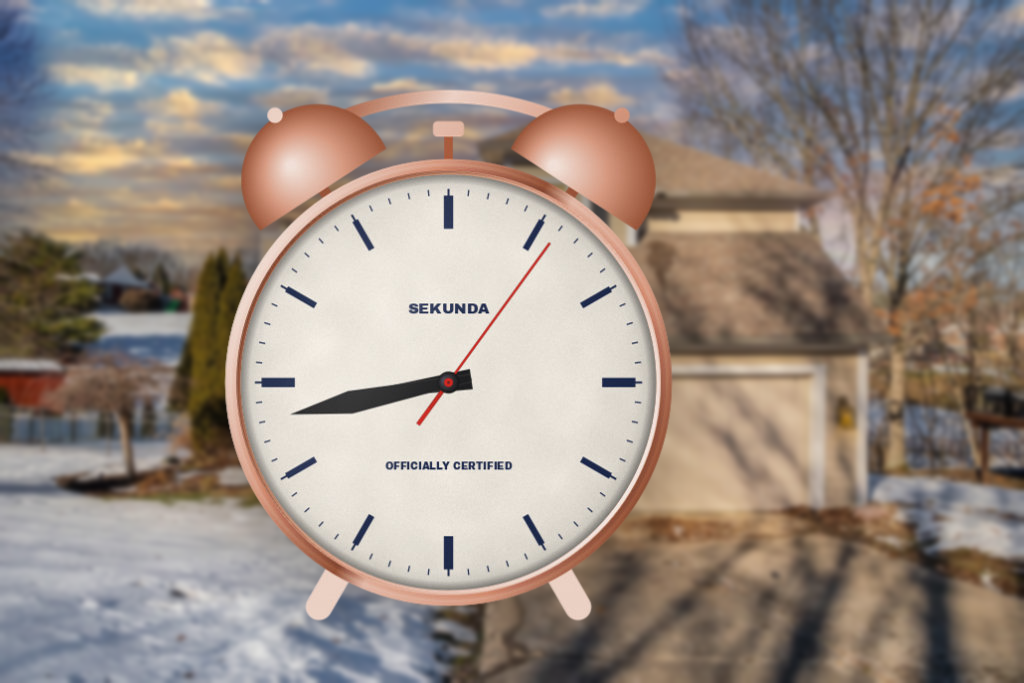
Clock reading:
**8:43:06**
